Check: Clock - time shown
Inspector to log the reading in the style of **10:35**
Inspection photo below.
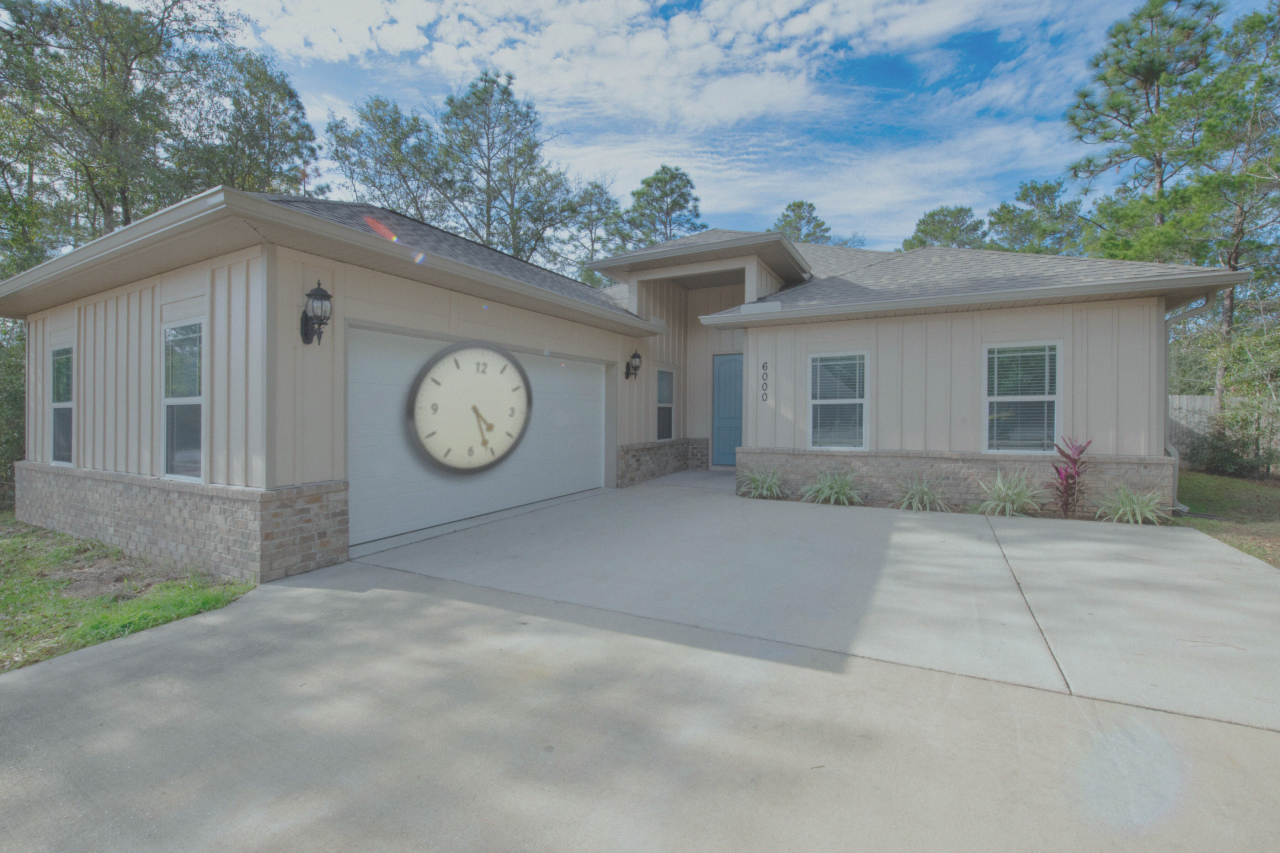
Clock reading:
**4:26**
